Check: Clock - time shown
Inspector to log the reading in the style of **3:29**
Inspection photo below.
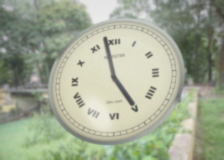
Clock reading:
**4:58**
